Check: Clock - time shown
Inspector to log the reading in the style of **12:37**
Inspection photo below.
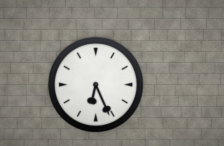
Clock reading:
**6:26**
